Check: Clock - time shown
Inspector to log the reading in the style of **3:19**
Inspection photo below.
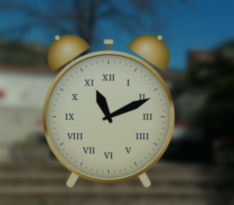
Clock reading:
**11:11**
